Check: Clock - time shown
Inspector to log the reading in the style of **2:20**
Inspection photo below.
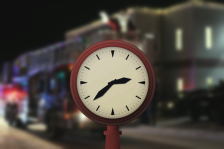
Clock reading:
**2:38**
